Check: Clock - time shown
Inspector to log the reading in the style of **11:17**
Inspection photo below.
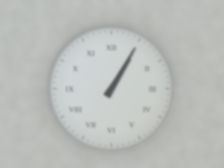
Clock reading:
**1:05**
